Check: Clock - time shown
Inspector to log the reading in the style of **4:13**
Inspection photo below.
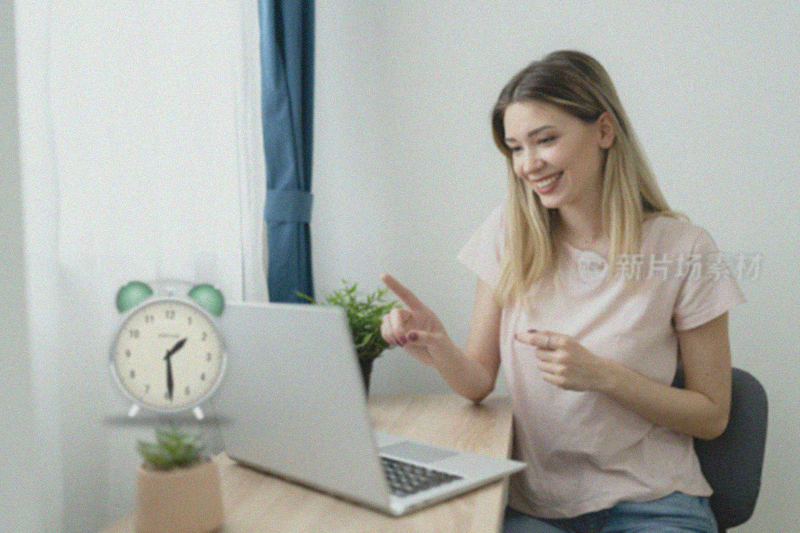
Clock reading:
**1:29**
